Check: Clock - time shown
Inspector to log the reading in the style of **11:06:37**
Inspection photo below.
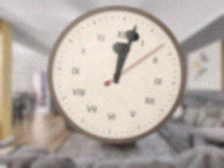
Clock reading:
**12:02:08**
